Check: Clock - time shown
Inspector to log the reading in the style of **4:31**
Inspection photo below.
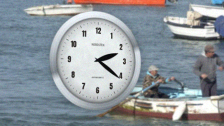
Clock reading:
**2:21**
